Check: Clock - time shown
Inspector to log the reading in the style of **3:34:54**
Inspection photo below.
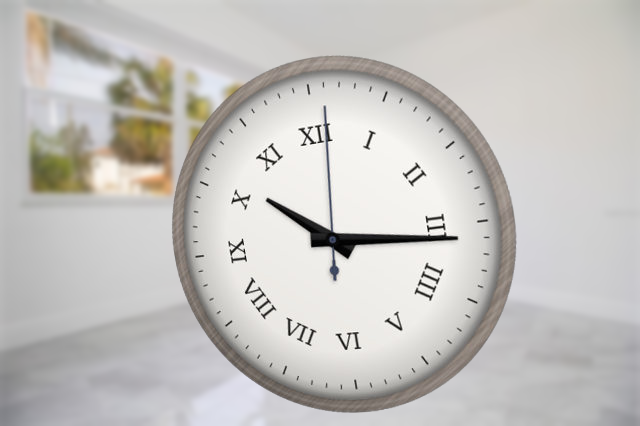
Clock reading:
**10:16:01**
